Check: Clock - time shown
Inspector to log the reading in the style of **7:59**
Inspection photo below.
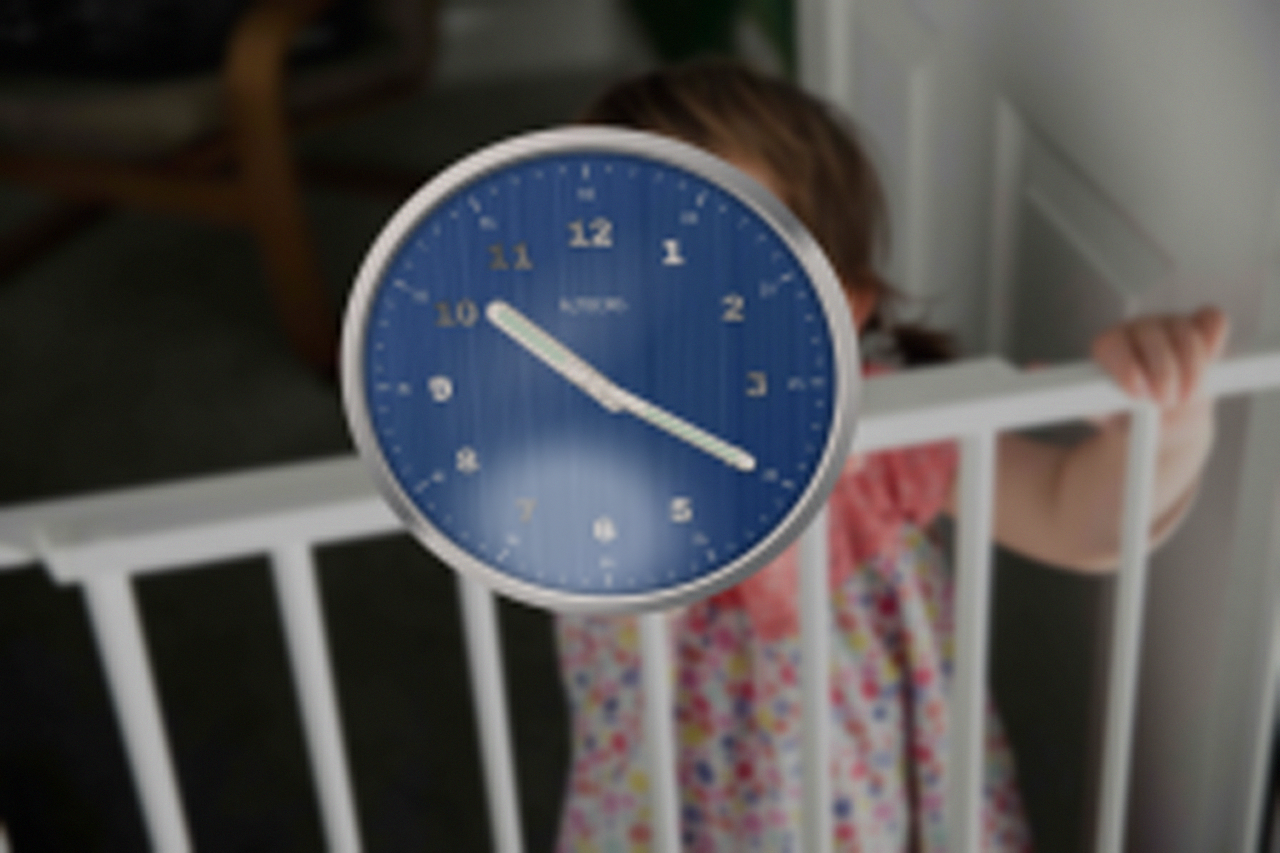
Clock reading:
**10:20**
